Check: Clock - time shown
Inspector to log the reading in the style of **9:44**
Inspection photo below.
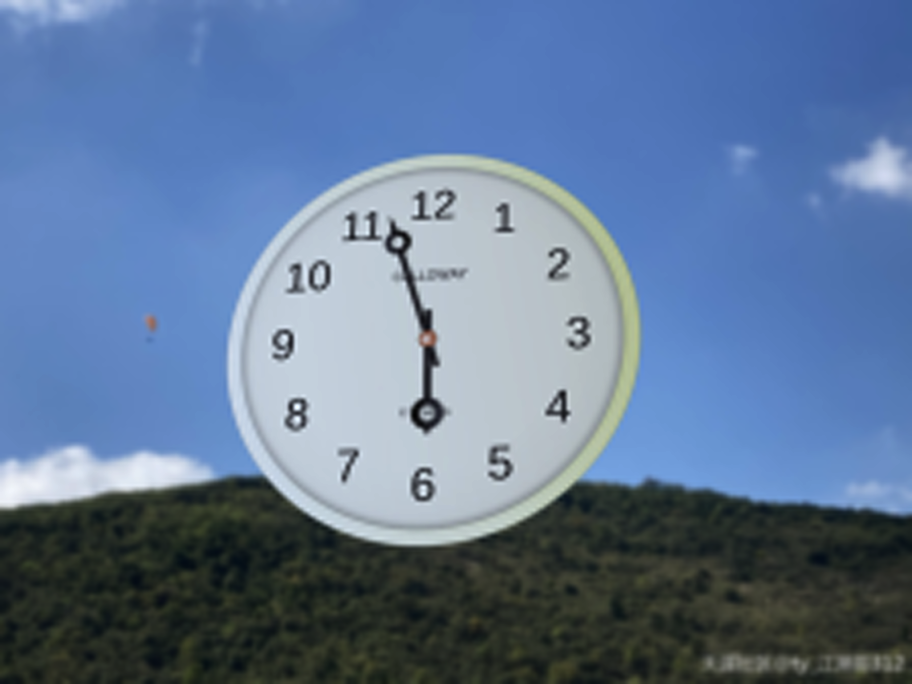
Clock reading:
**5:57**
